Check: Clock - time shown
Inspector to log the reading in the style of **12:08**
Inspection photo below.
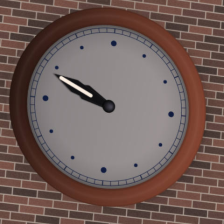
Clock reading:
**9:49**
